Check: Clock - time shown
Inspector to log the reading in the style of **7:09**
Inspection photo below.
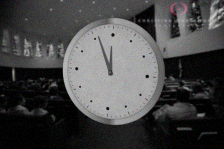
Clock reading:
**11:56**
